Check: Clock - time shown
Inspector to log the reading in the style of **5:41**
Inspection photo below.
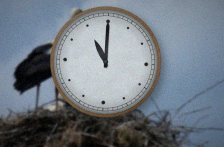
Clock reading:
**11:00**
